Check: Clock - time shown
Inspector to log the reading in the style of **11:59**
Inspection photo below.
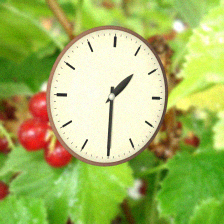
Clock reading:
**1:30**
